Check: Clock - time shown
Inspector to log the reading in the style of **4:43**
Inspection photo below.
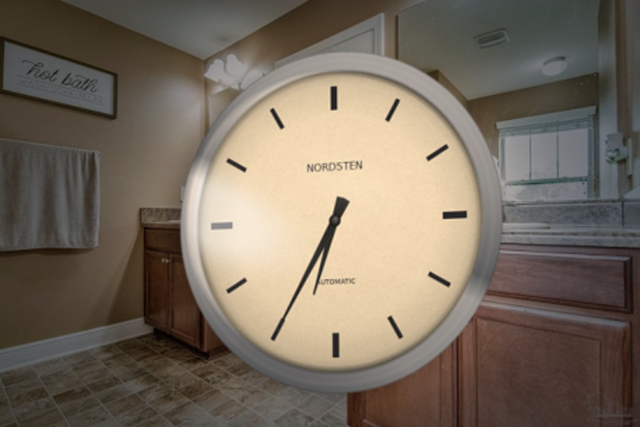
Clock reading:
**6:35**
